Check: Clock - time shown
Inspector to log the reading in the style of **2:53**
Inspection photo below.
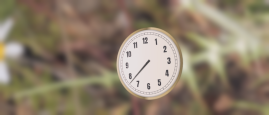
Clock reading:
**7:38**
